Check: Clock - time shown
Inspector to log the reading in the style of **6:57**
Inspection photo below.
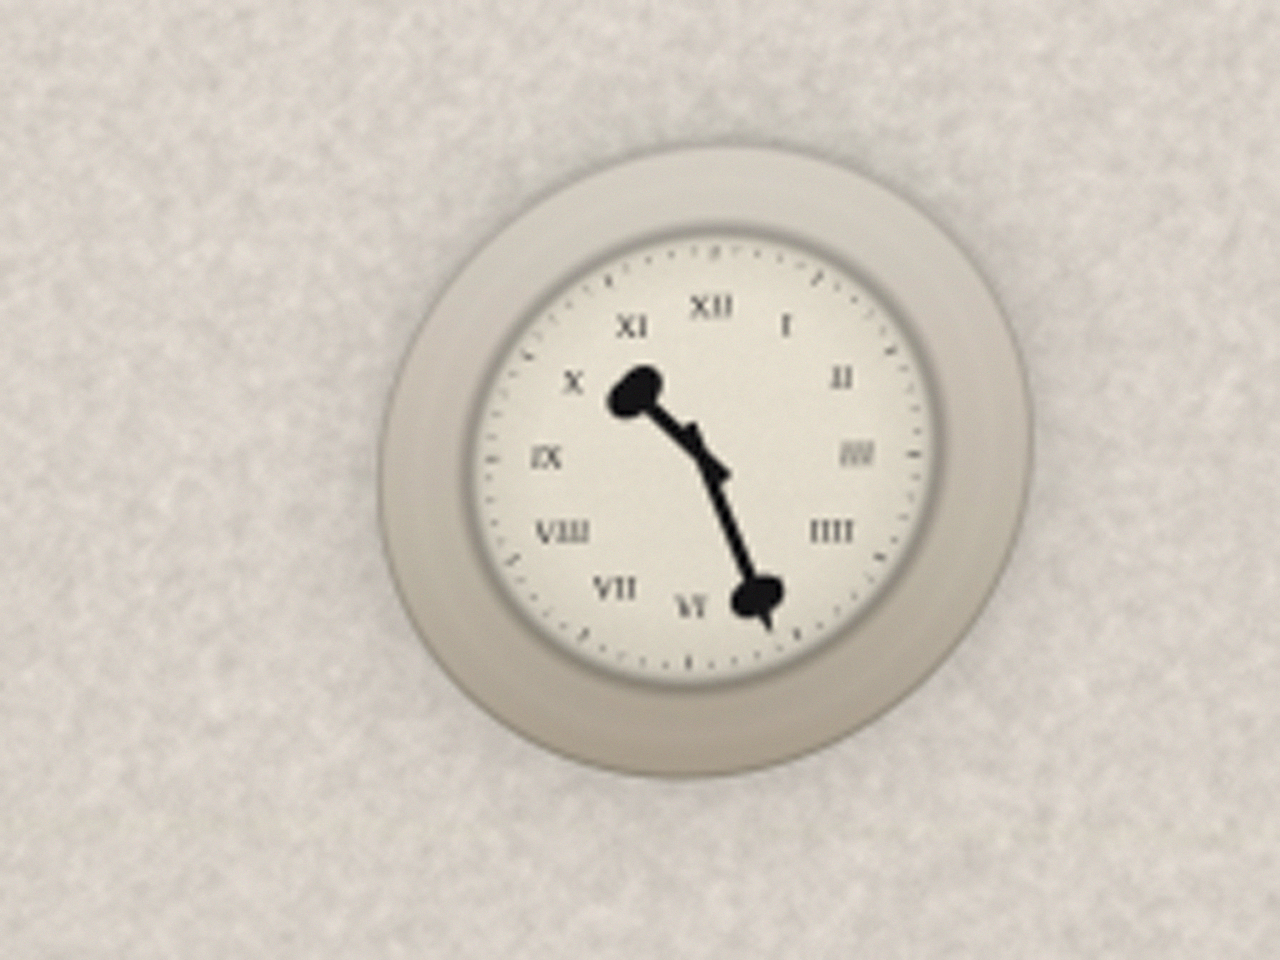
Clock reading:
**10:26**
